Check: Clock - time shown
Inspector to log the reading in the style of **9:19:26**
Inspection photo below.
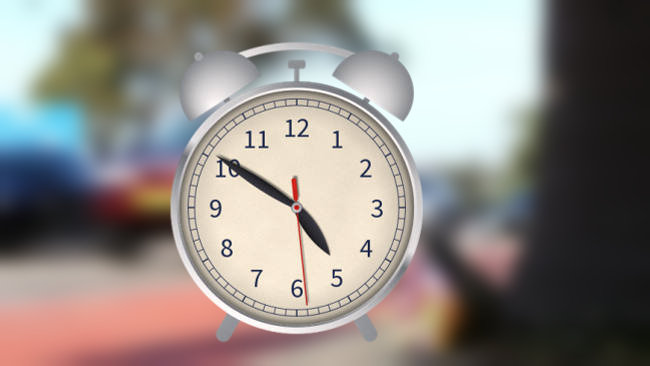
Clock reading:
**4:50:29**
